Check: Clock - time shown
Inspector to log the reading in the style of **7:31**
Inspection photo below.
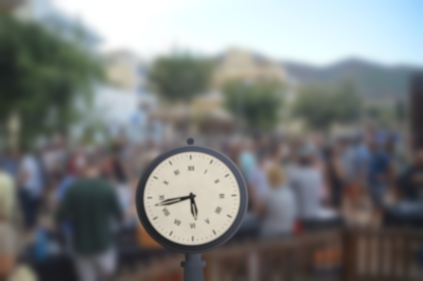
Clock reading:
**5:43**
